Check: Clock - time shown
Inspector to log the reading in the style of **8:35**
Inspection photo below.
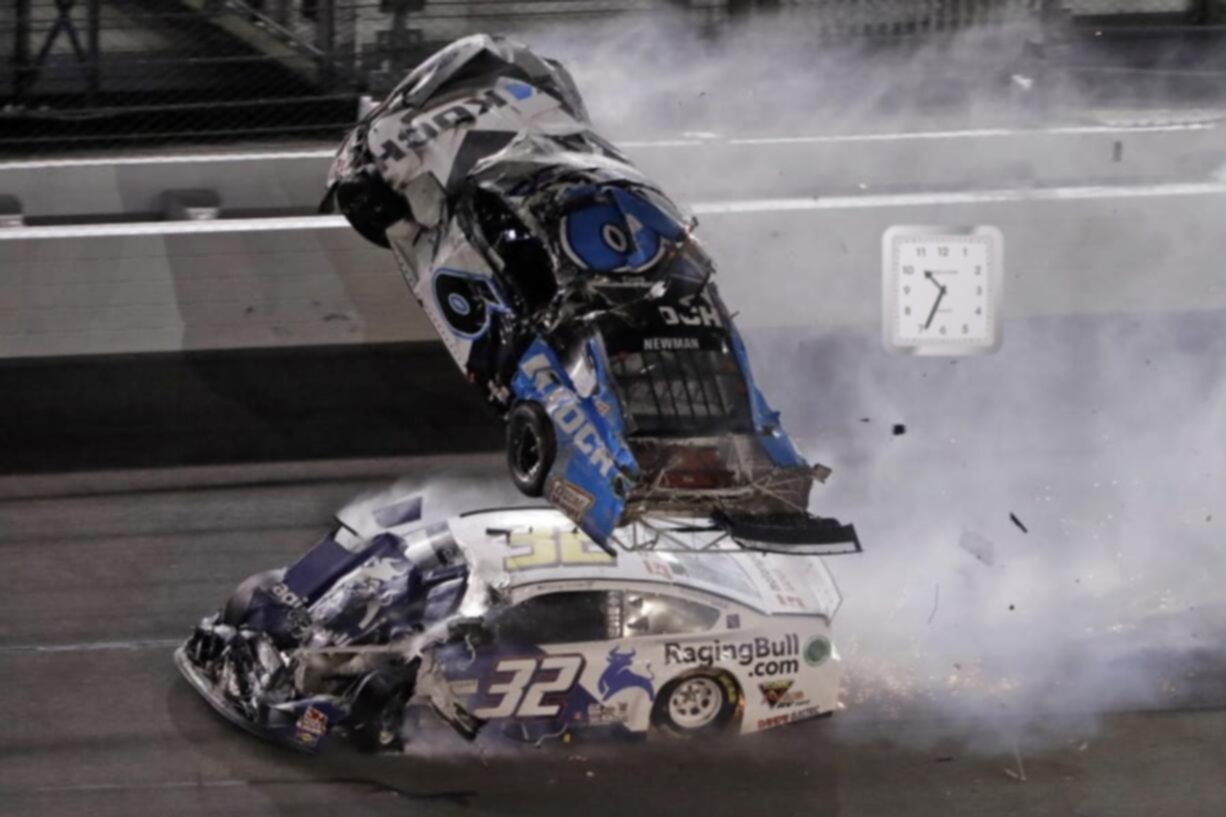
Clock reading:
**10:34**
